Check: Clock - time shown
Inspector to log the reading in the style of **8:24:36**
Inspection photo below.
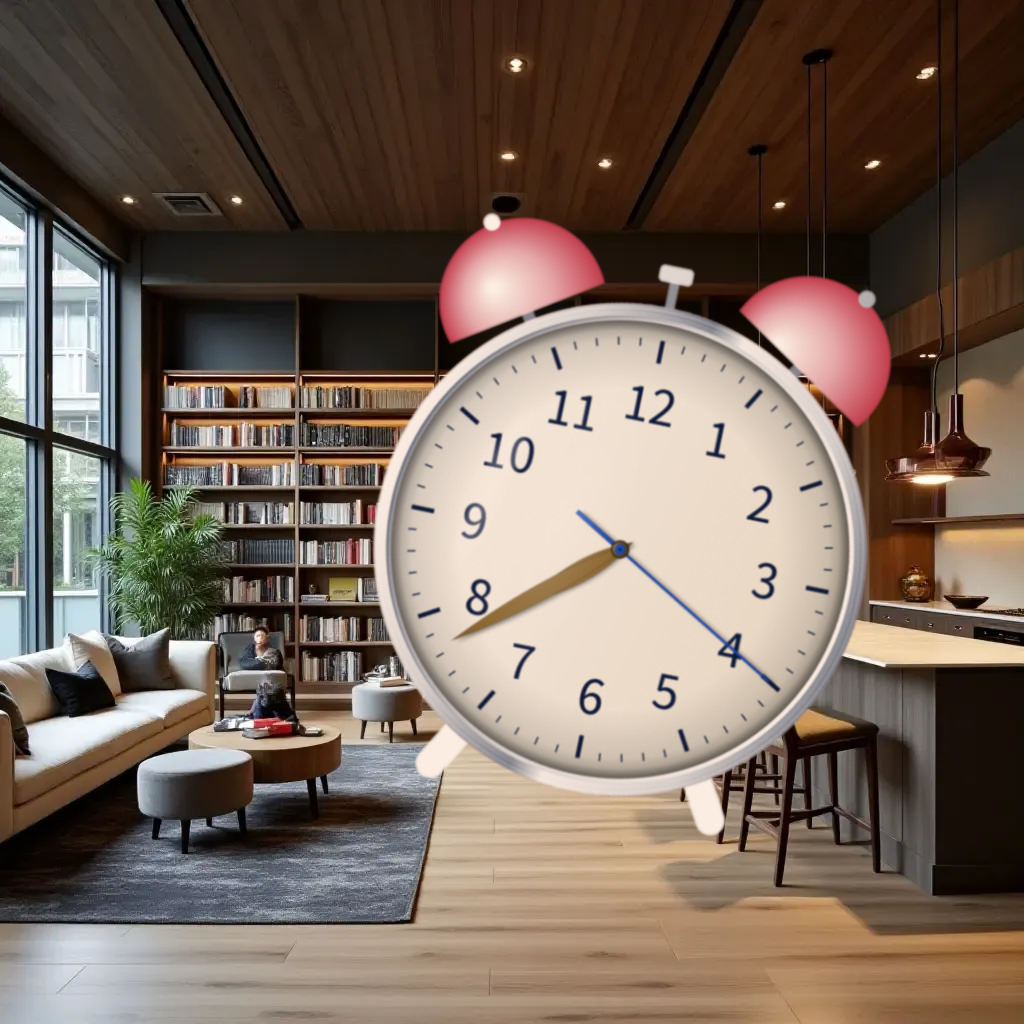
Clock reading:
**7:38:20**
